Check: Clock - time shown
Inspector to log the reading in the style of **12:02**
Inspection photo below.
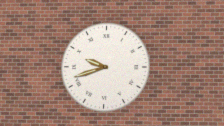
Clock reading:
**9:42**
